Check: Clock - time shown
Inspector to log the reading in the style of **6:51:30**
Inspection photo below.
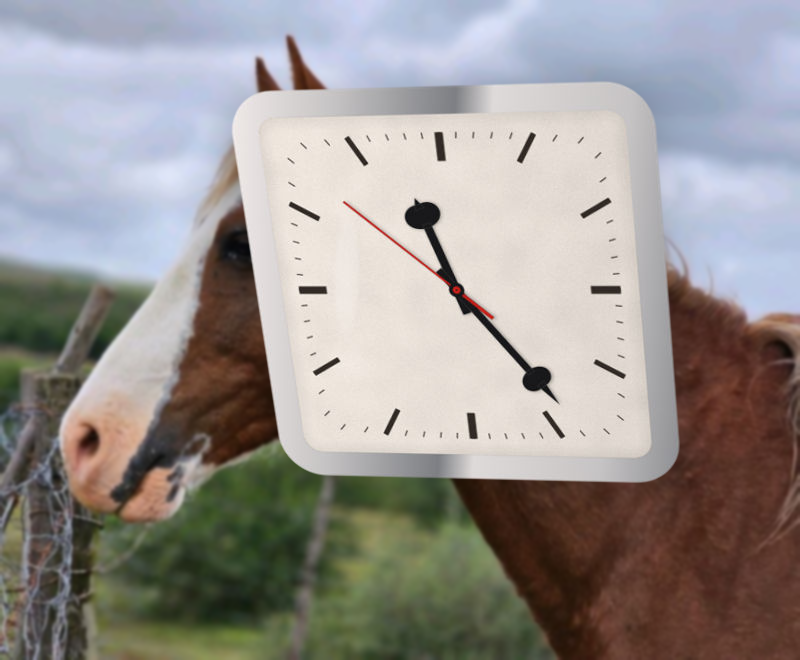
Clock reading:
**11:23:52**
